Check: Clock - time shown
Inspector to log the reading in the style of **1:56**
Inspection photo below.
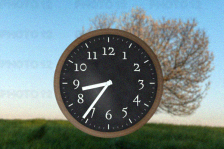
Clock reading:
**8:36**
